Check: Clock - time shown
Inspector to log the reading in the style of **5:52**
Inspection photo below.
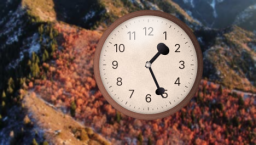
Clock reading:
**1:26**
